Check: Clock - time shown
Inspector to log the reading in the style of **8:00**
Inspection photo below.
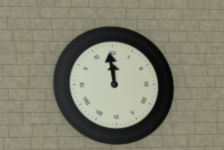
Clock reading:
**11:59**
